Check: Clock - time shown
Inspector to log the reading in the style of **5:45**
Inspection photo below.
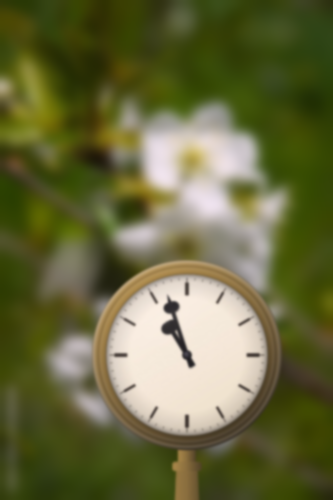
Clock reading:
**10:57**
